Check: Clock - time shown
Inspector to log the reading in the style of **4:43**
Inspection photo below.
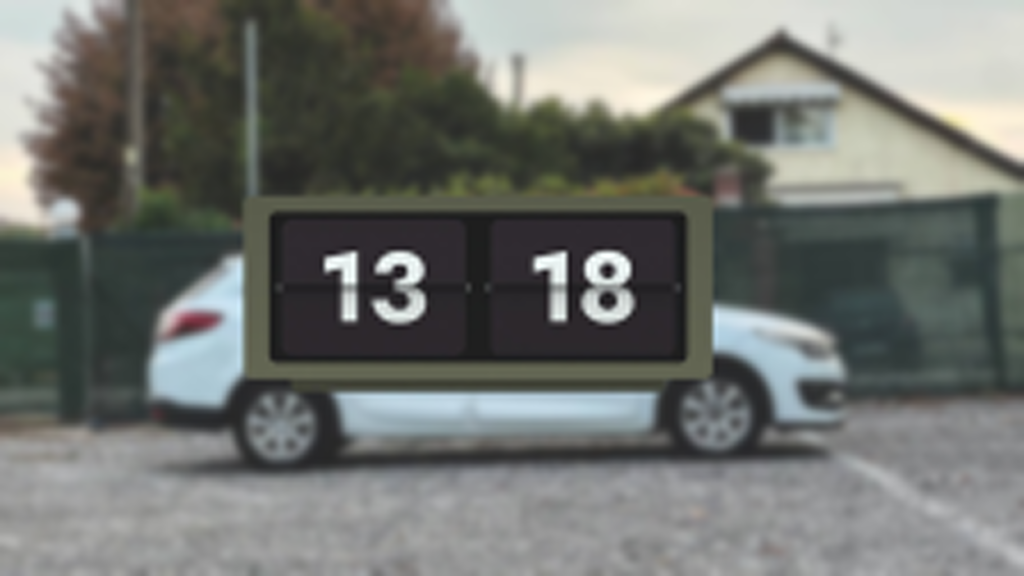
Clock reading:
**13:18**
